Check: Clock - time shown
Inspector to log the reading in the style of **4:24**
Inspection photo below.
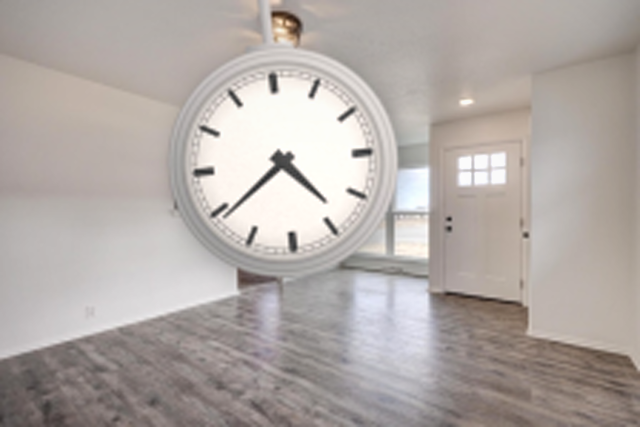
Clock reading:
**4:39**
